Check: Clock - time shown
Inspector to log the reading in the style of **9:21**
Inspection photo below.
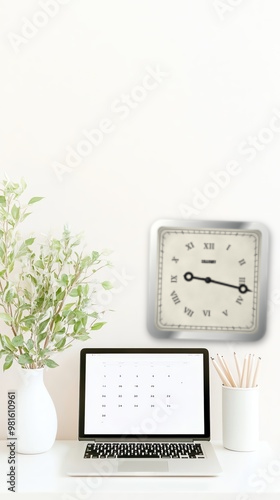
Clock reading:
**9:17**
